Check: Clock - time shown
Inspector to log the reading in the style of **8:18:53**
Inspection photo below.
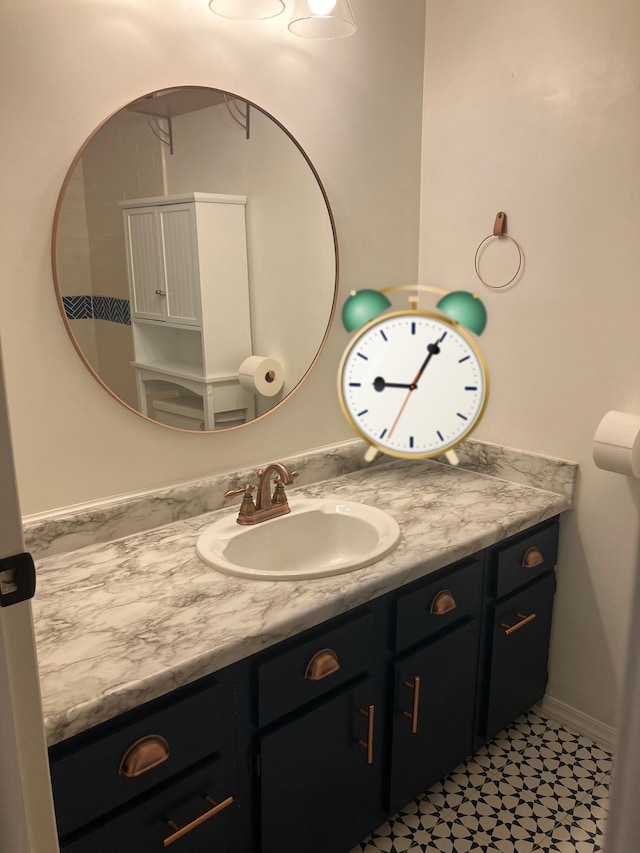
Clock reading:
**9:04:34**
